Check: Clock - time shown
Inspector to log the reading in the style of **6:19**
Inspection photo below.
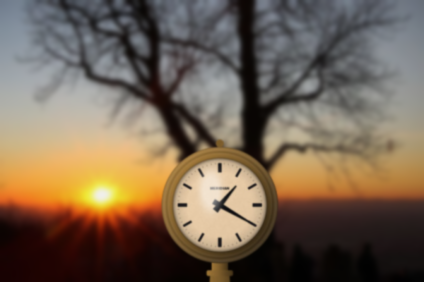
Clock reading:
**1:20**
